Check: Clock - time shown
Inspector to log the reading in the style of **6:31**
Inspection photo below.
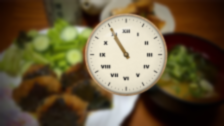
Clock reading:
**10:55**
